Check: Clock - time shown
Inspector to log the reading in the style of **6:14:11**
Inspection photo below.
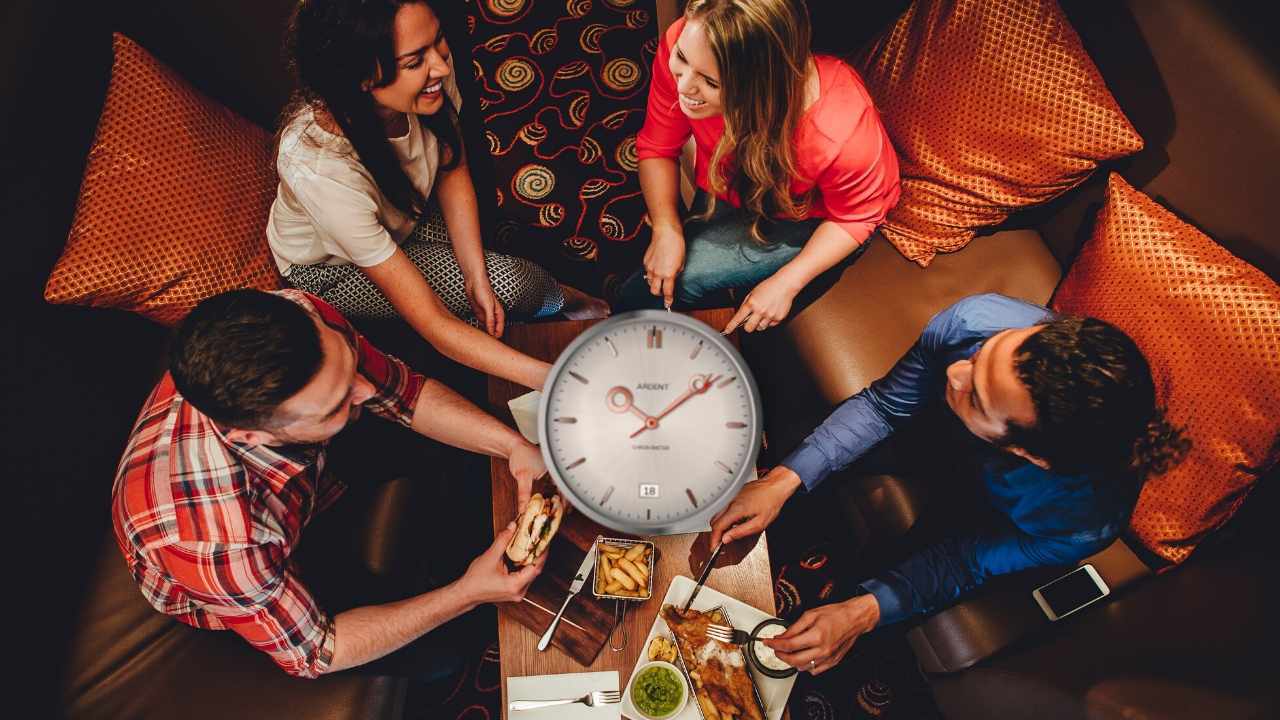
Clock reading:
**10:08:09**
